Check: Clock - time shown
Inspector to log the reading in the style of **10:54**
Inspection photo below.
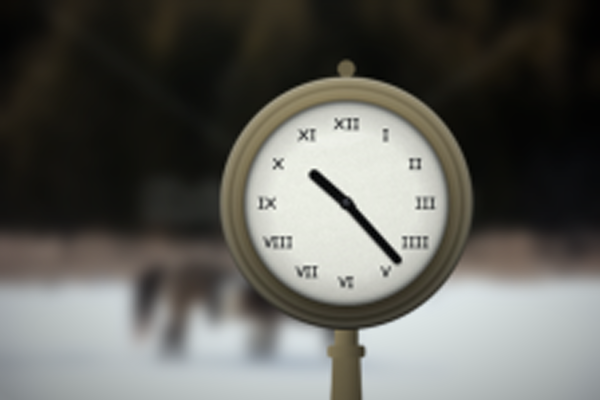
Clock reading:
**10:23**
